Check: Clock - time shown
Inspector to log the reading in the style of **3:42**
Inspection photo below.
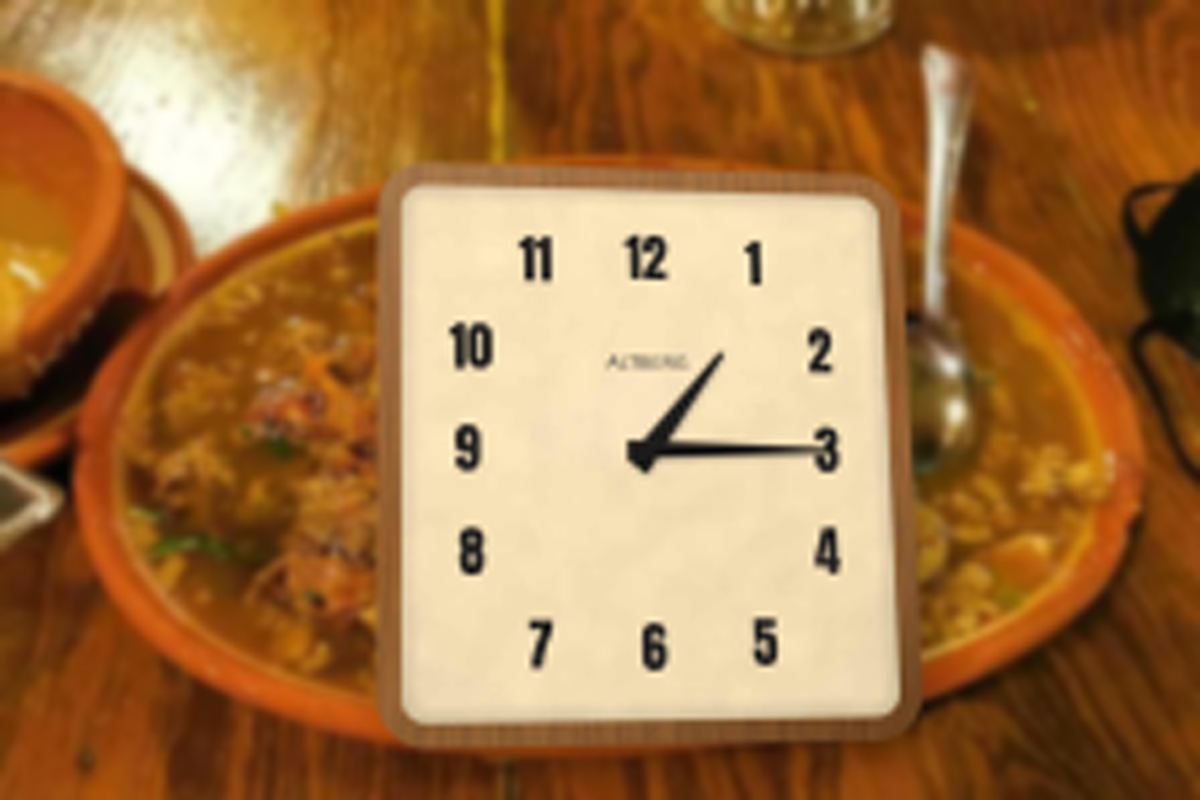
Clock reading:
**1:15**
